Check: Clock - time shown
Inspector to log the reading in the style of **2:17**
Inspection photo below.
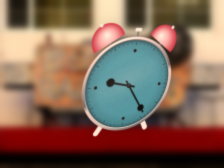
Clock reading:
**9:24**
